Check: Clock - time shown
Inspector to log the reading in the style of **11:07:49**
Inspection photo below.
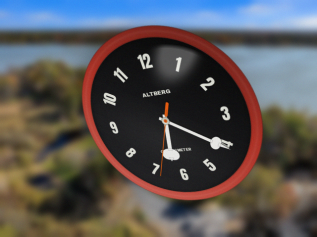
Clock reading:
**6:20:34**
